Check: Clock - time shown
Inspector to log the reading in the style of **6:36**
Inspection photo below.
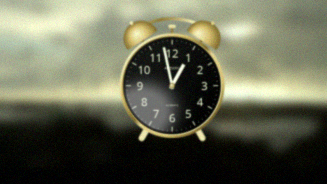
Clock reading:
**12:58**
